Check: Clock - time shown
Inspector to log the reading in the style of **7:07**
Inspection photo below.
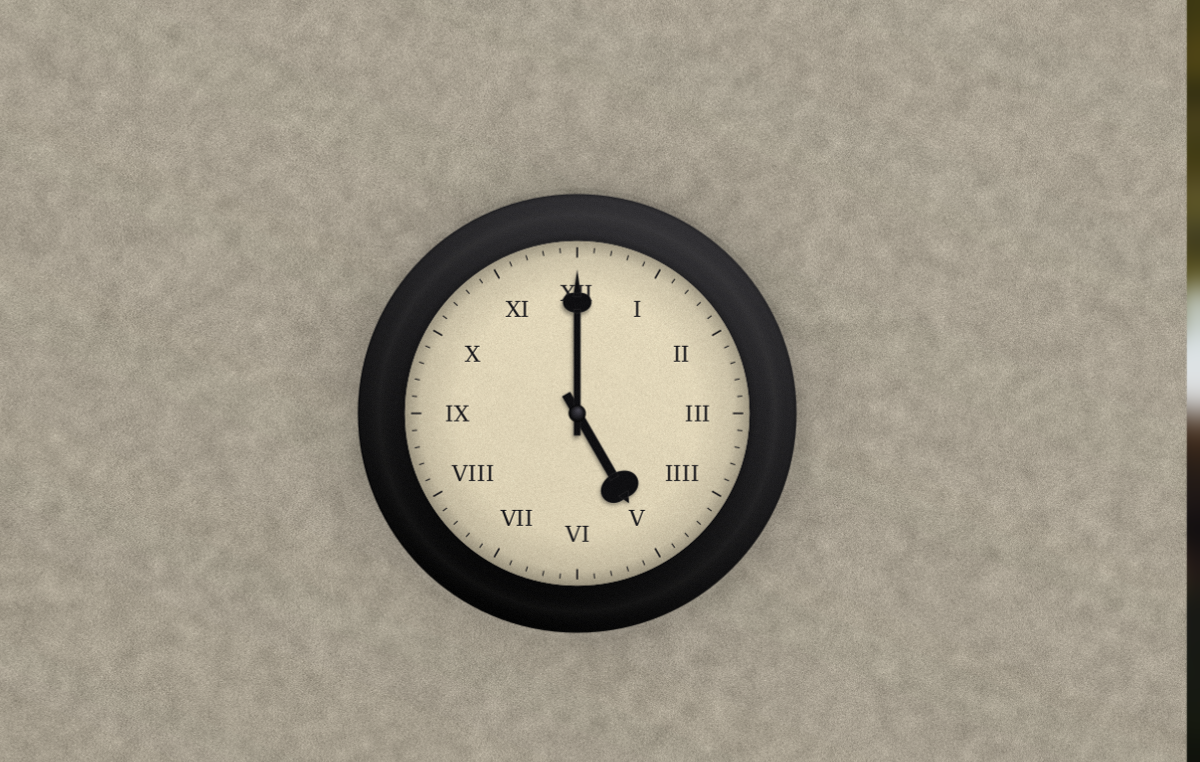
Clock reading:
**5:00**
